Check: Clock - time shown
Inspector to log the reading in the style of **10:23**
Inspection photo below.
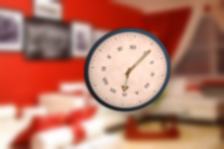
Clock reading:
**6:06**
